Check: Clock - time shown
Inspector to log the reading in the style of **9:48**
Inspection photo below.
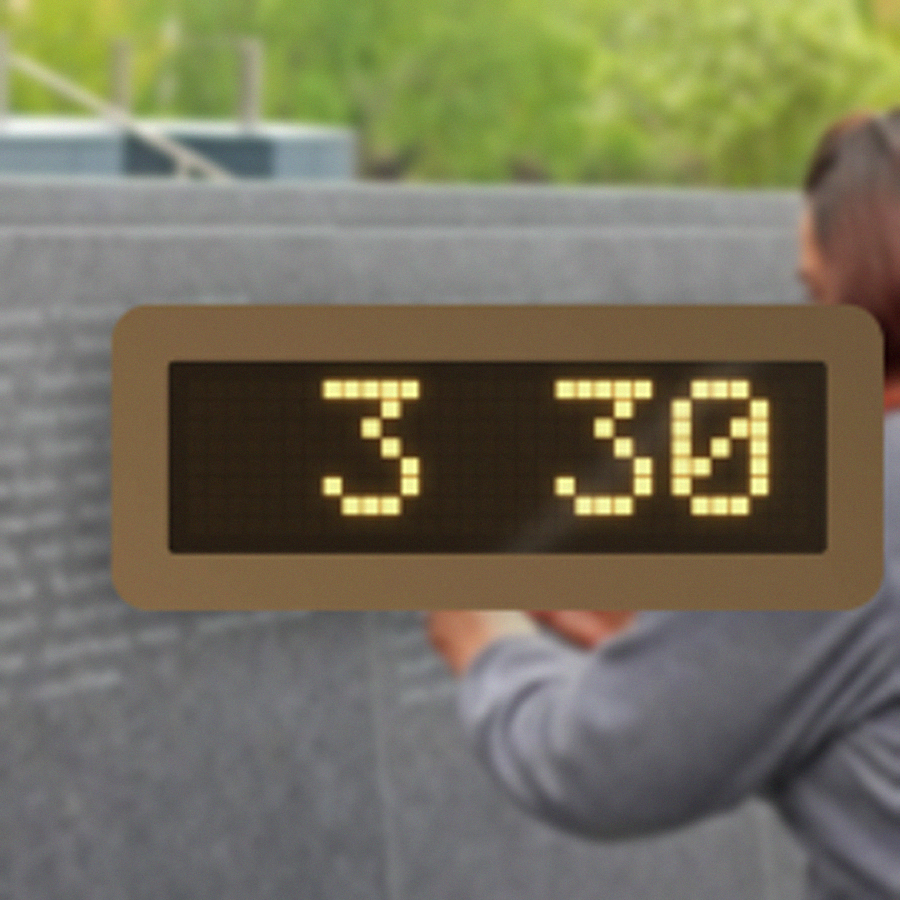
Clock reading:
**3:30**
